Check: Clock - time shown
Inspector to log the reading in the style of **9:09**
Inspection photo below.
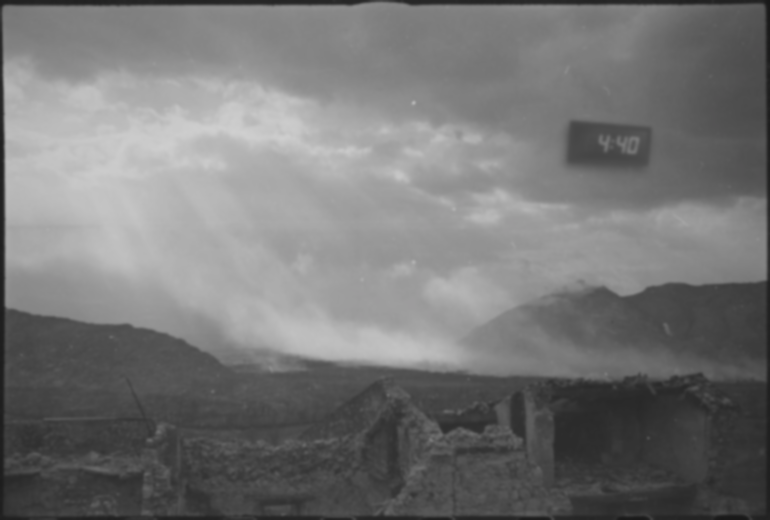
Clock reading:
**4:40**
